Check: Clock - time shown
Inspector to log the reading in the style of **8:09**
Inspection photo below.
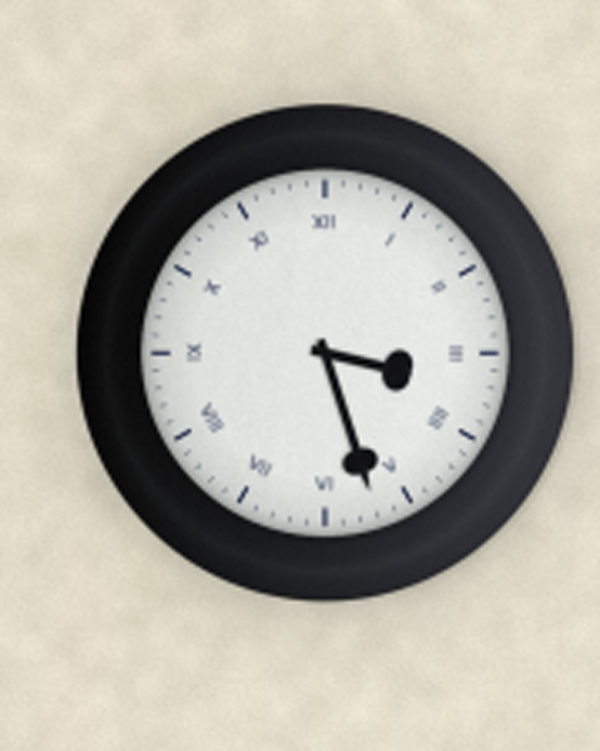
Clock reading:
**3:27**
